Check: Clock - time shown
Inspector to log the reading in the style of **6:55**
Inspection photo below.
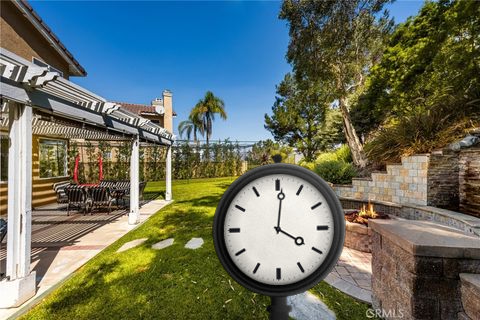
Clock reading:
**4:01**
